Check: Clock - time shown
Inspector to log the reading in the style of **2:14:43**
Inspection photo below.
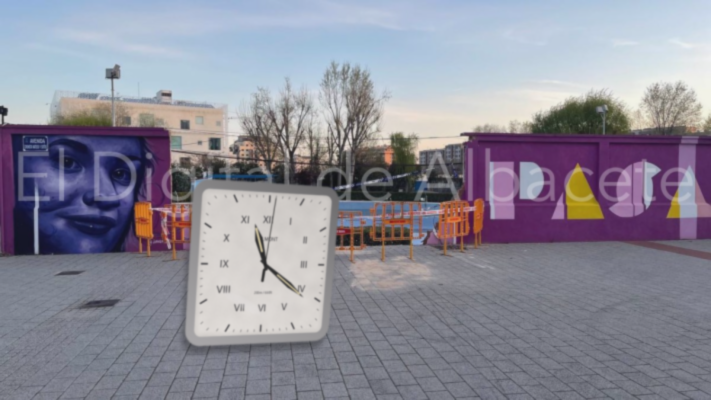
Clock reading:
**11:21:01**
